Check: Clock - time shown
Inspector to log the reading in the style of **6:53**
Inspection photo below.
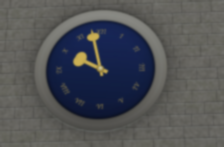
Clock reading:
**9:58**
